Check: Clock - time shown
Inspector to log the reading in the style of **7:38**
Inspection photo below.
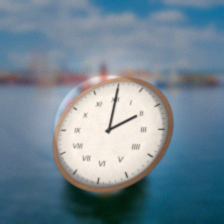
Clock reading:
**2:00**
